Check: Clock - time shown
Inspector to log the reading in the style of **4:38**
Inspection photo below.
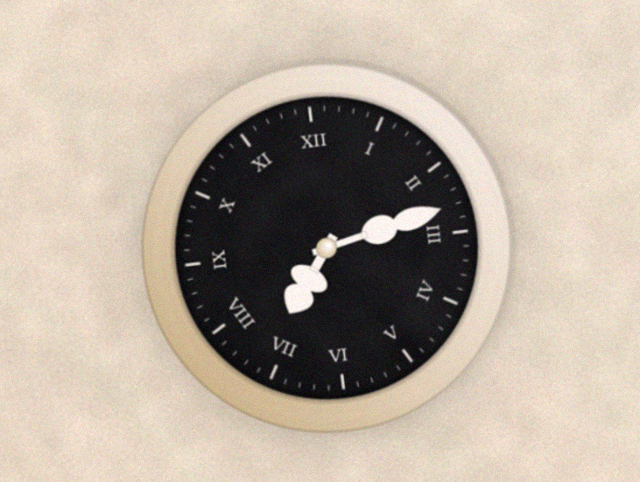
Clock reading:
**7:13**
